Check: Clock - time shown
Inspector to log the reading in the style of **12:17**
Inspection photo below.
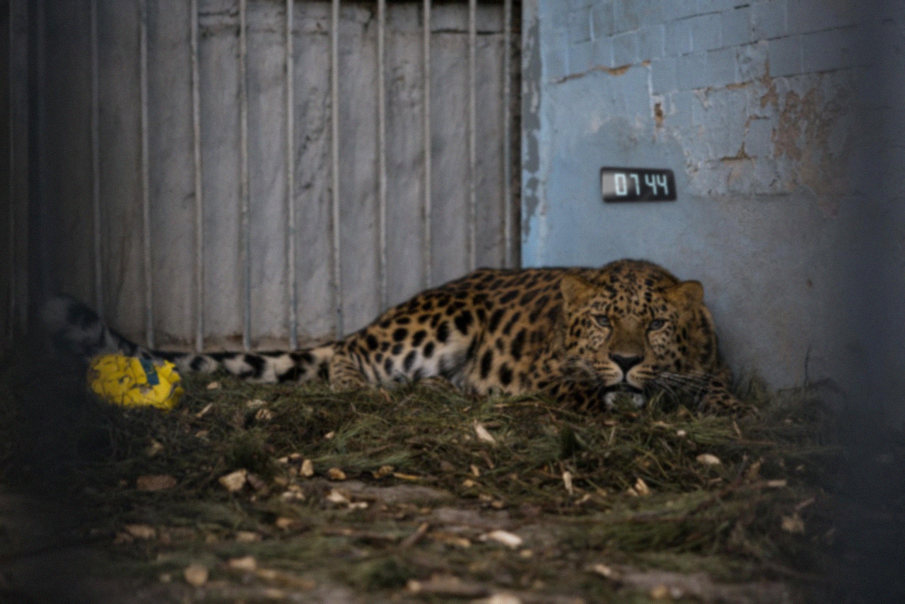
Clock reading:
**7:44**
